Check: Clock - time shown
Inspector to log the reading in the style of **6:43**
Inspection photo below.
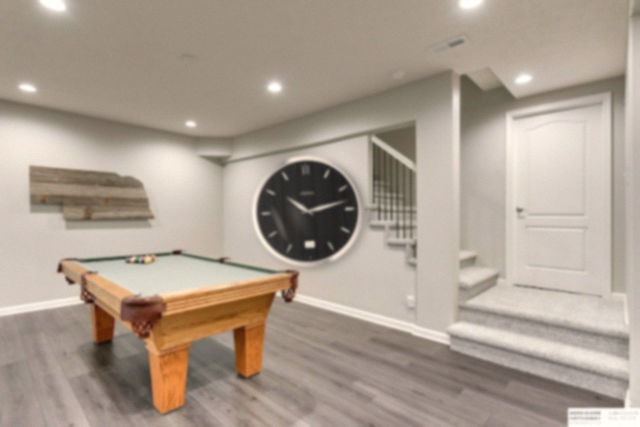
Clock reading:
**10:13**
